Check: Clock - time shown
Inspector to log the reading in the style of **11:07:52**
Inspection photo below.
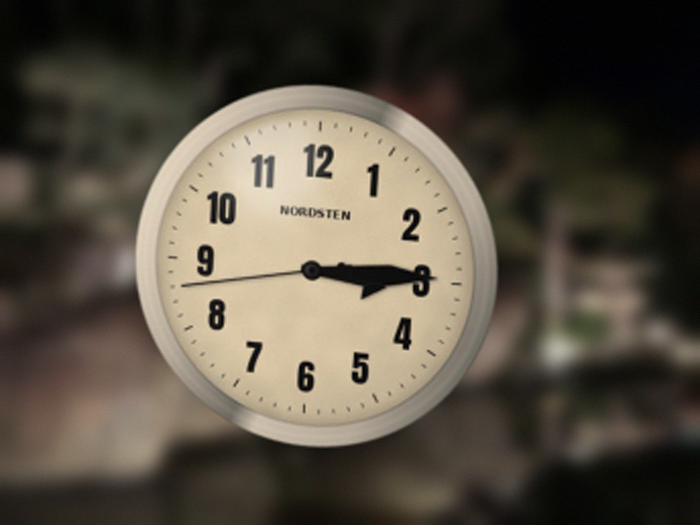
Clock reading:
**3:14:43**
